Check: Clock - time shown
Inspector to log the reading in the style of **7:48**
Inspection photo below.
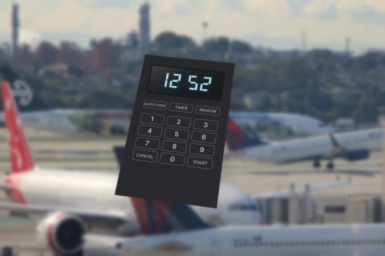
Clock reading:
**12:52**
